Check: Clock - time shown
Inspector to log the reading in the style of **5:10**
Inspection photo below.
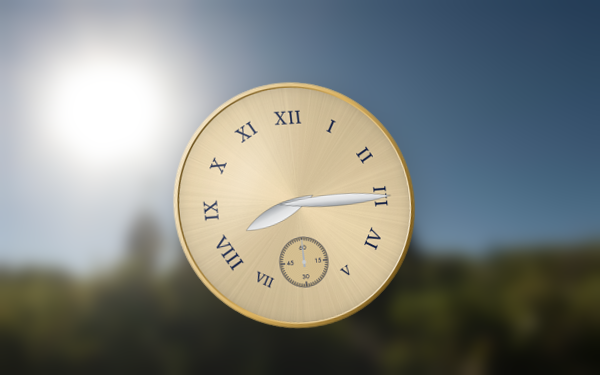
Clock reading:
**8:15**
